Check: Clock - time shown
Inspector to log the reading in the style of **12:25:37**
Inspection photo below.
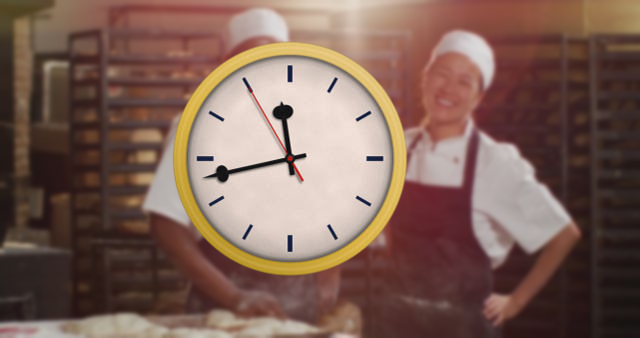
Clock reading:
**11:42:55**
